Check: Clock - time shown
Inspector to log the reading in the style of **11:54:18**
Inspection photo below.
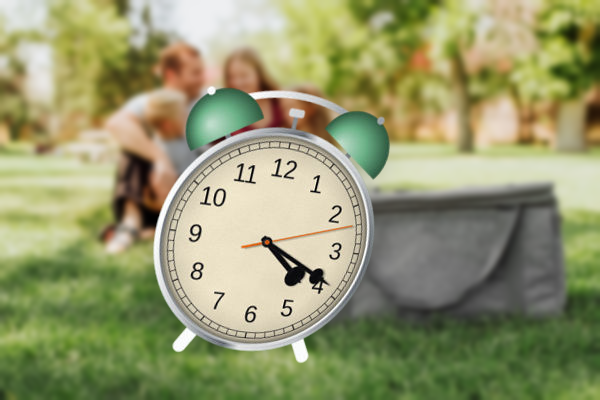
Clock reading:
**4:19:12**
